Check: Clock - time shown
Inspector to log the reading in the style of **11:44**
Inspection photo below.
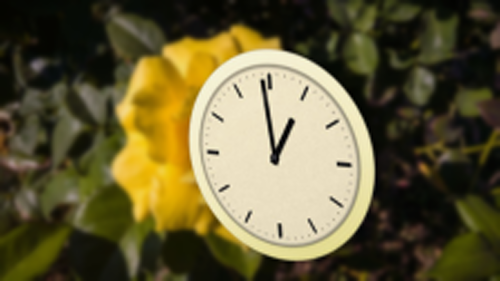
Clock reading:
**12:59**
